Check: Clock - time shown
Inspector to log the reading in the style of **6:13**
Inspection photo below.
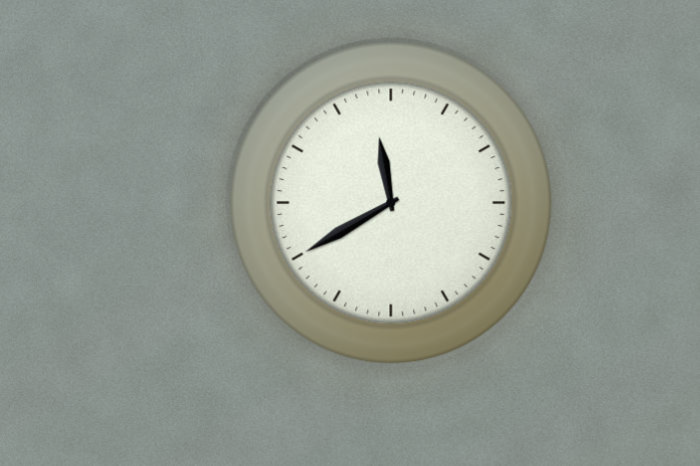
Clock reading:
**11:40**
